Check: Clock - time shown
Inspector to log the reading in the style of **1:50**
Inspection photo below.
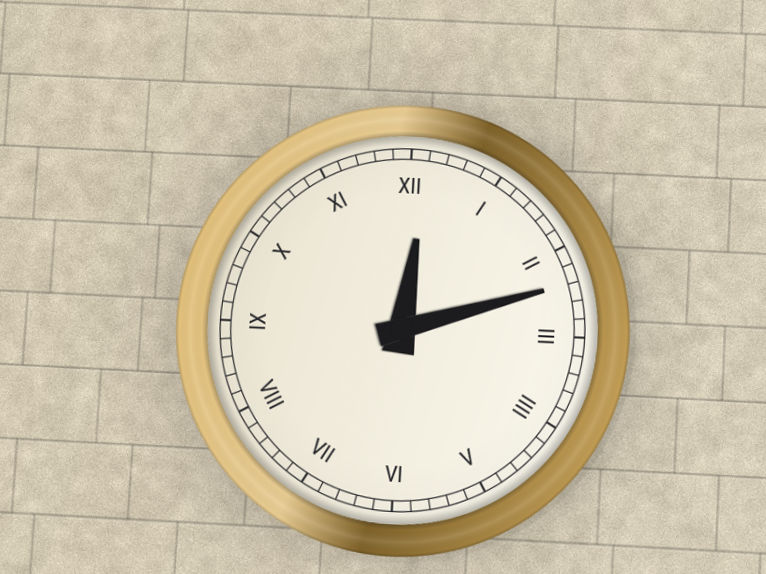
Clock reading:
**12:12**
